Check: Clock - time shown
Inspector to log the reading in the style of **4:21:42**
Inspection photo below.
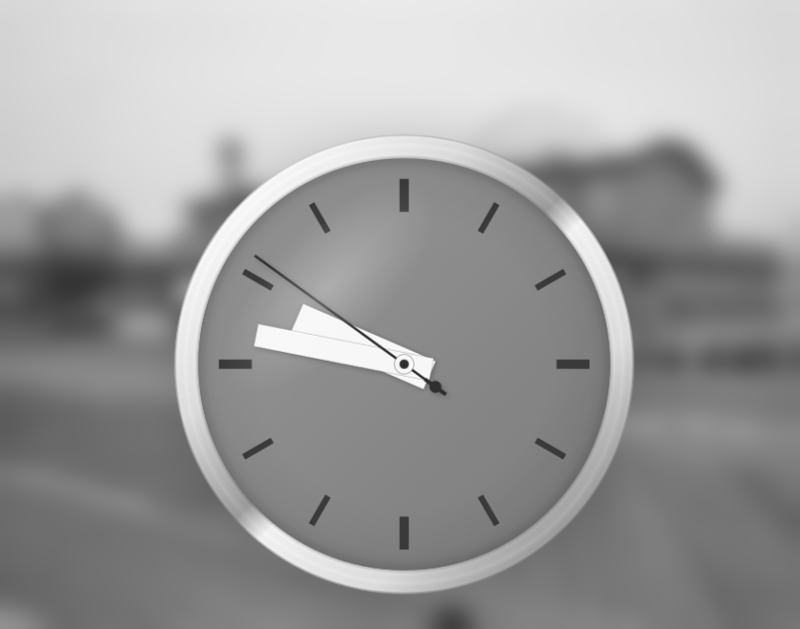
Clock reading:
**9:46:51**
